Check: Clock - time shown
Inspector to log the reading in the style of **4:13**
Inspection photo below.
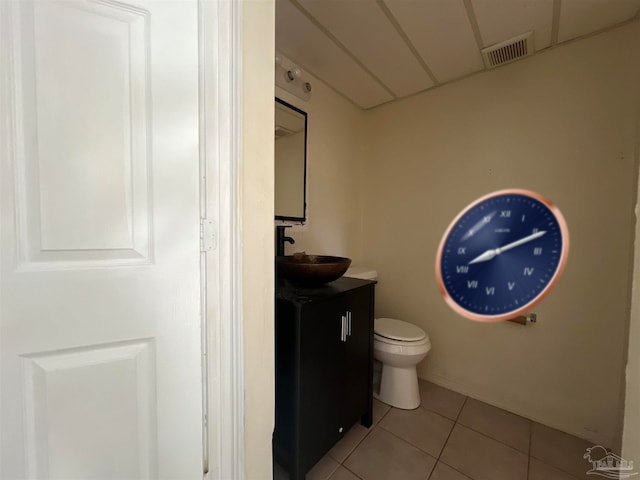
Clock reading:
**8:11**
